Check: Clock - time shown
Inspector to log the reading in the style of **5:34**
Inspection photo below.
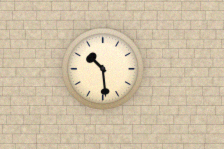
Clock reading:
**10:29**
